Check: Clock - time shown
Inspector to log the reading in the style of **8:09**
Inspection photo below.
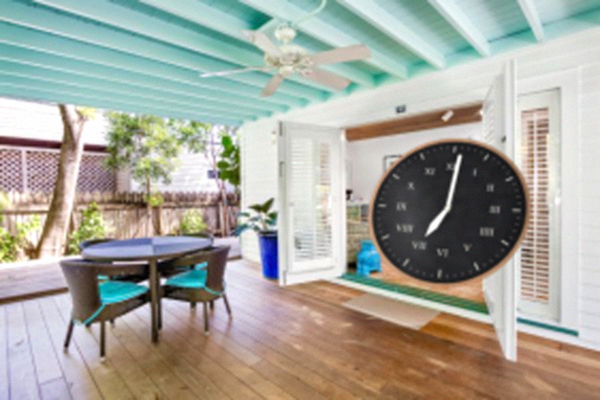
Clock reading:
**7:01**
